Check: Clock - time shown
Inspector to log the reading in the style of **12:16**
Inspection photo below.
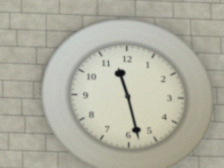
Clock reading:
**11:28**
